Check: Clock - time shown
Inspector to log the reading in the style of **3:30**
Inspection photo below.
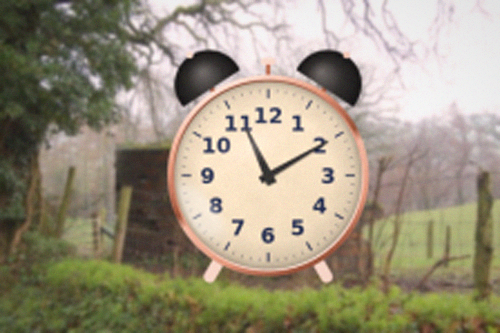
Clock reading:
**11:10**
